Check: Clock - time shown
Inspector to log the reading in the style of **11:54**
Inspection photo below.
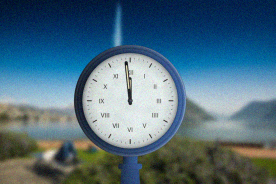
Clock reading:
**11:59**
